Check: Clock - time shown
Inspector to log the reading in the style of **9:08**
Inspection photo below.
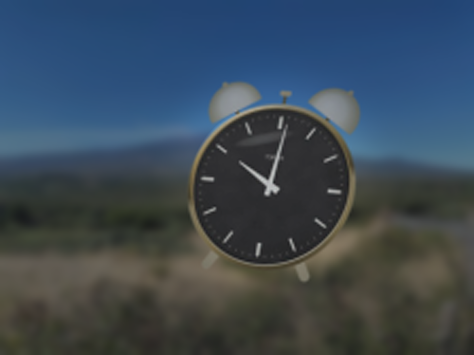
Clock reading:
**10:01**
